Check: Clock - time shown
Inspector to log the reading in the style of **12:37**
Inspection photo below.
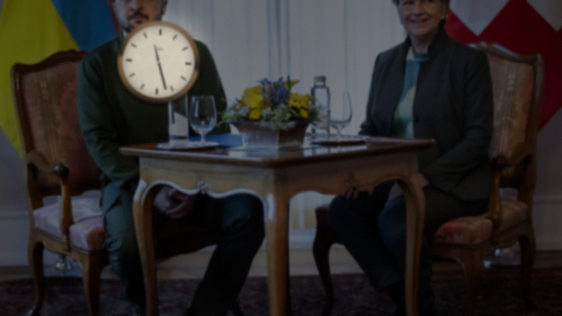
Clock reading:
**11:27**
